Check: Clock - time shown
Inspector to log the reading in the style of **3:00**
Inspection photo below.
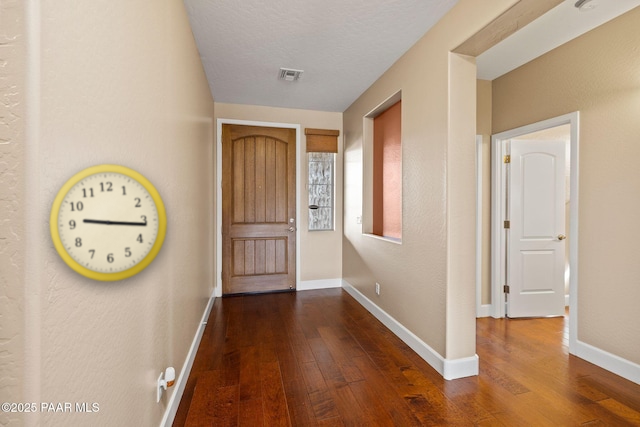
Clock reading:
**9:16**
